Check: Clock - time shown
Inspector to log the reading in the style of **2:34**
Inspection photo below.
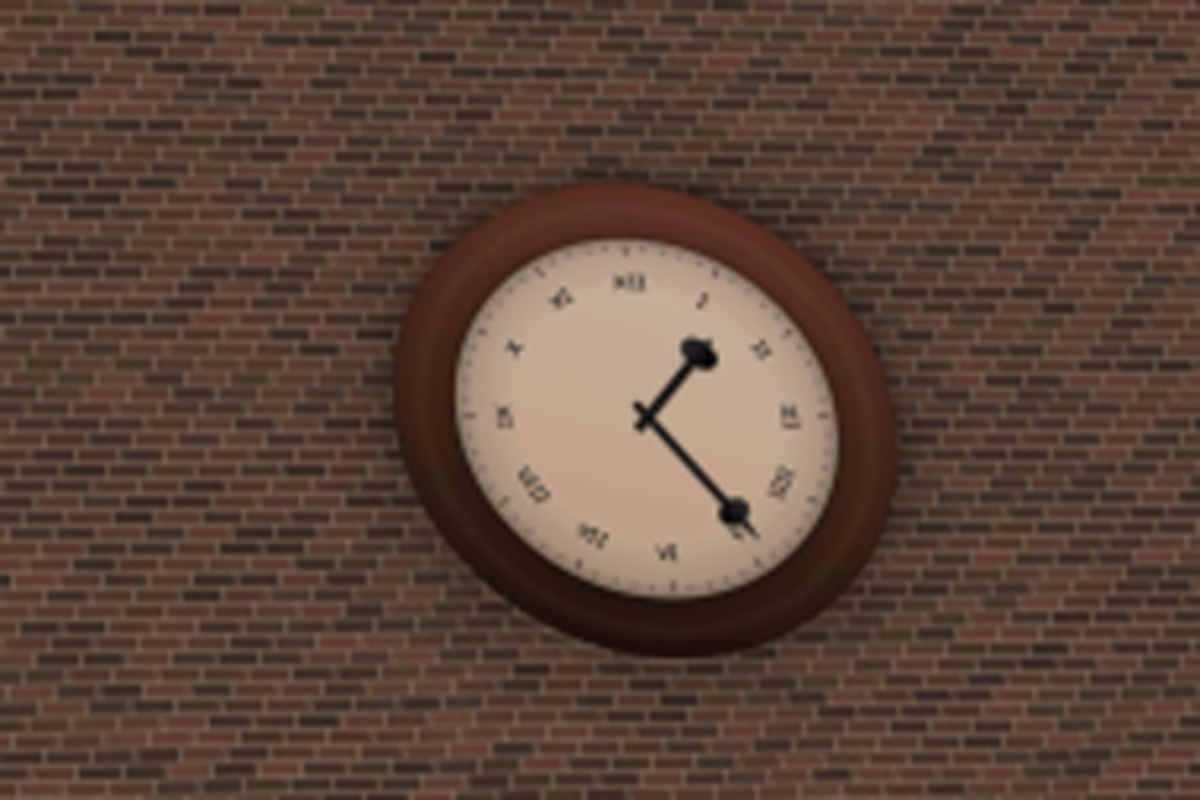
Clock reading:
**1:24**
